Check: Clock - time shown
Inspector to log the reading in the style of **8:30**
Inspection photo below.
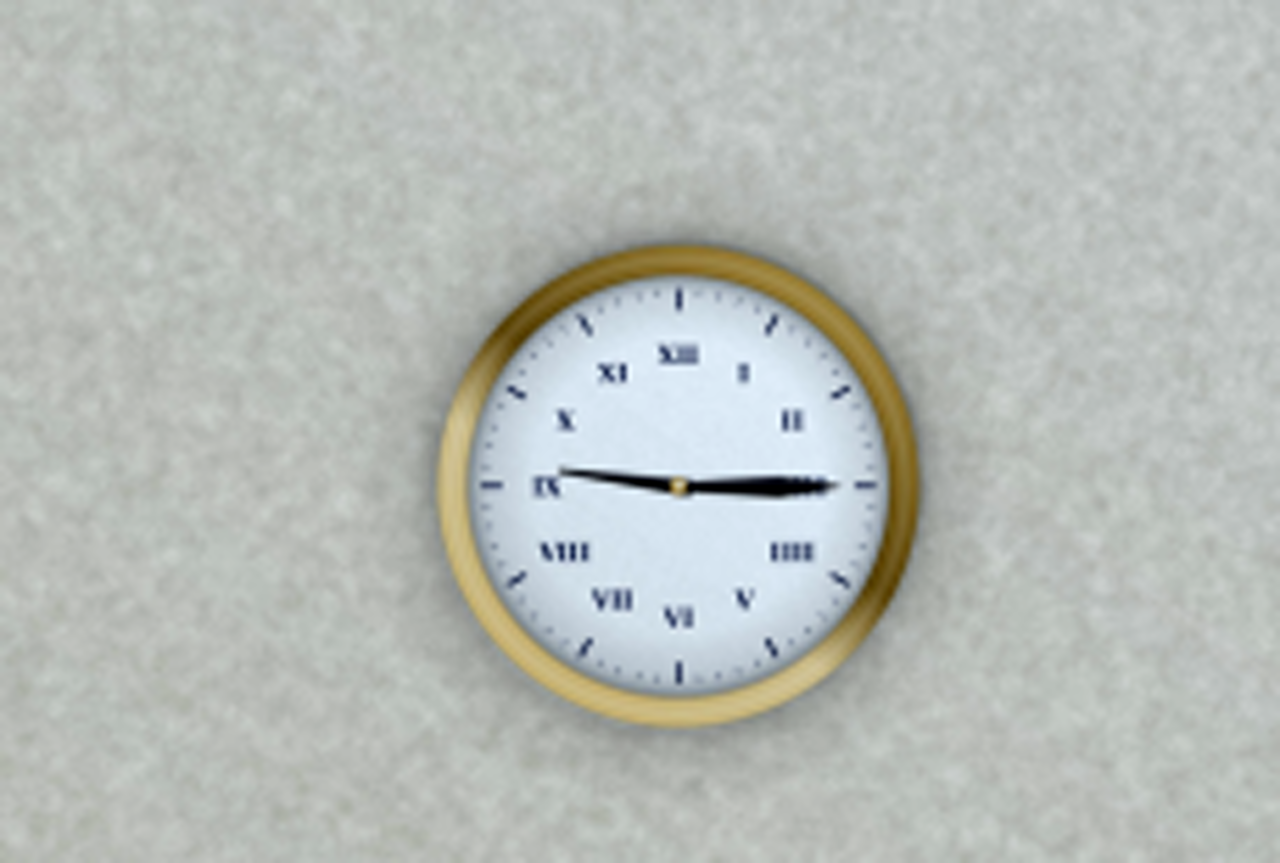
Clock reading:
**9:15**
